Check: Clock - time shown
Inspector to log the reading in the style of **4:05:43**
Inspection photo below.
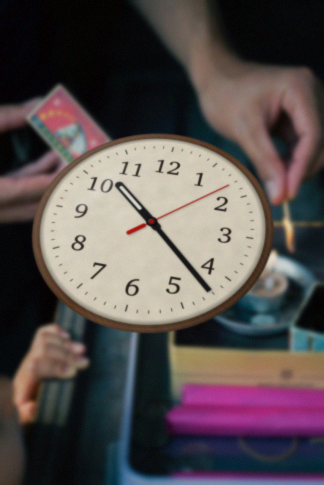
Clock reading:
**10:22:08**
